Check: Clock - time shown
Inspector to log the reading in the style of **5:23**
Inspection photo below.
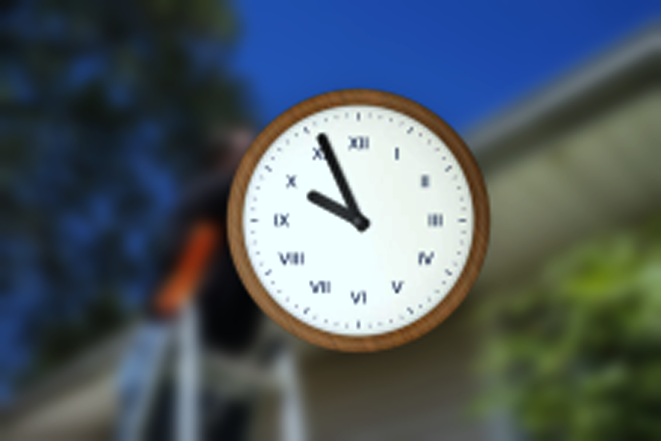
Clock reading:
**9:56**
